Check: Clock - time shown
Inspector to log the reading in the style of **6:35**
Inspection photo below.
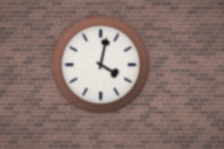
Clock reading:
**4:02**
